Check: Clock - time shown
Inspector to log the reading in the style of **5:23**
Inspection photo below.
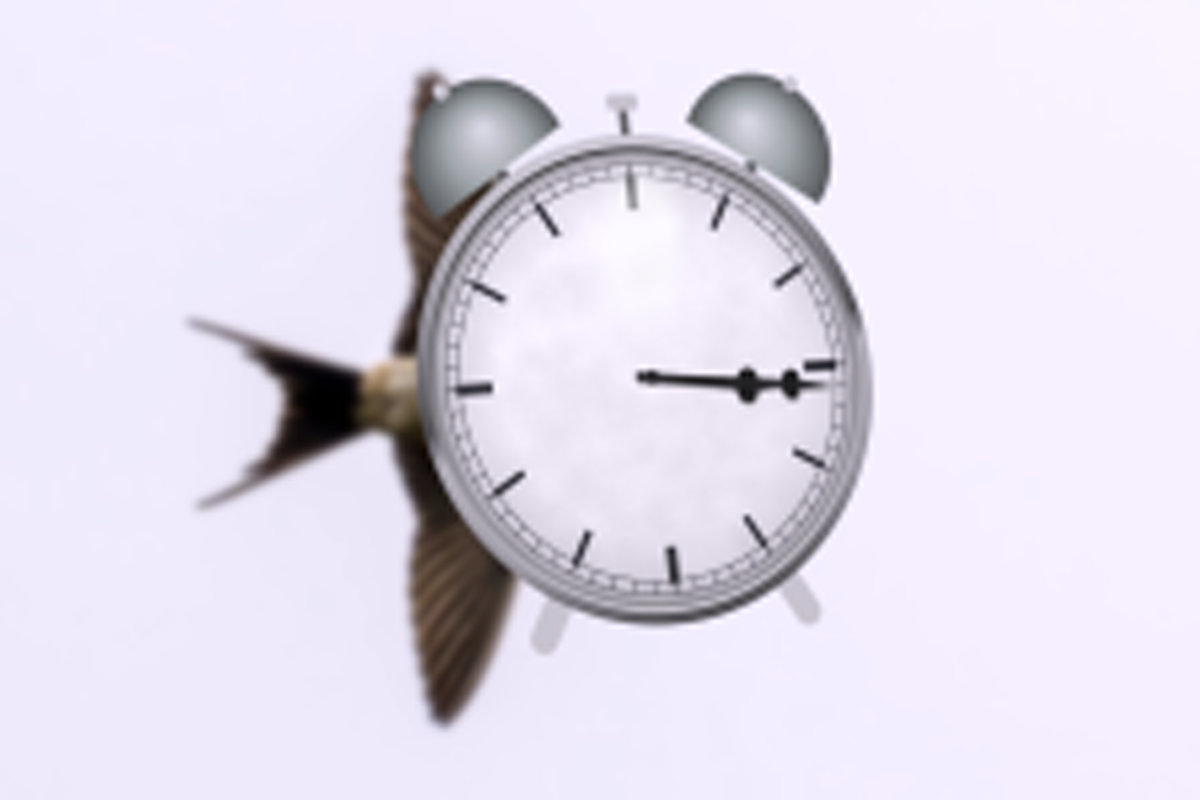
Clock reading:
**3:16**
